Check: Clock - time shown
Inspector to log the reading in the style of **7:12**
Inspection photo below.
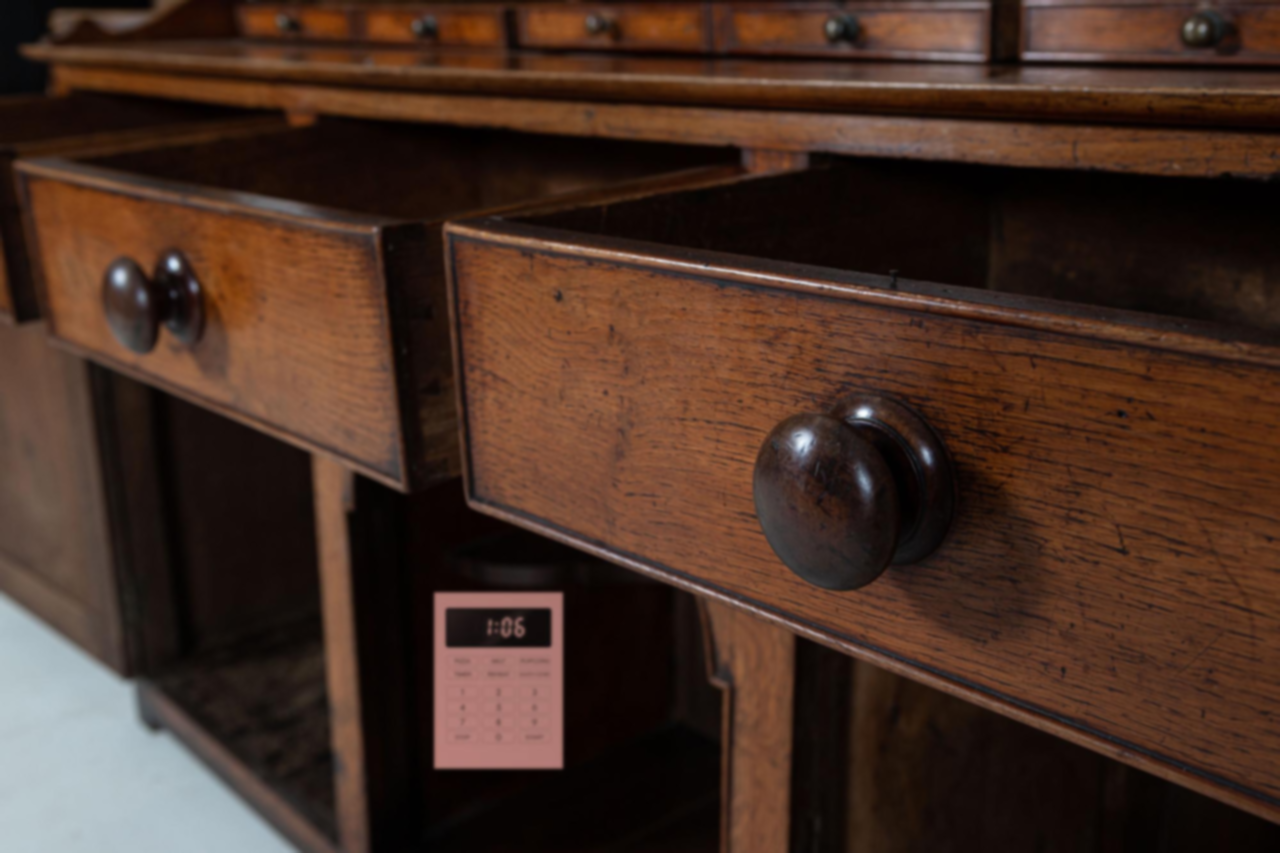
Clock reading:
**1:06**
